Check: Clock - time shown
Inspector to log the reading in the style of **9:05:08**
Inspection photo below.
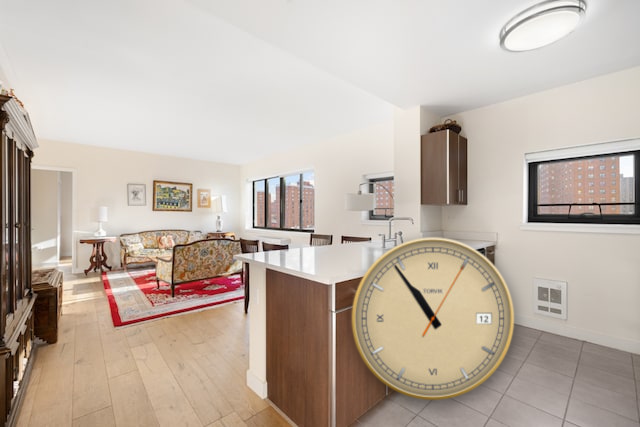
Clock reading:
**10:54:05**
